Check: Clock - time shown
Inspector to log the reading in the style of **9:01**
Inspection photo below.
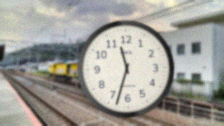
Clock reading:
**11:33**
